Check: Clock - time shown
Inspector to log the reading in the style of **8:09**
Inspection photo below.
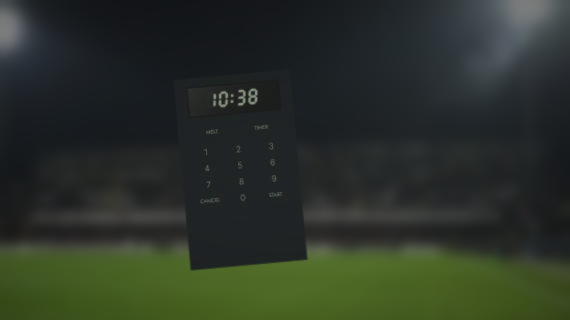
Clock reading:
**10:38**
